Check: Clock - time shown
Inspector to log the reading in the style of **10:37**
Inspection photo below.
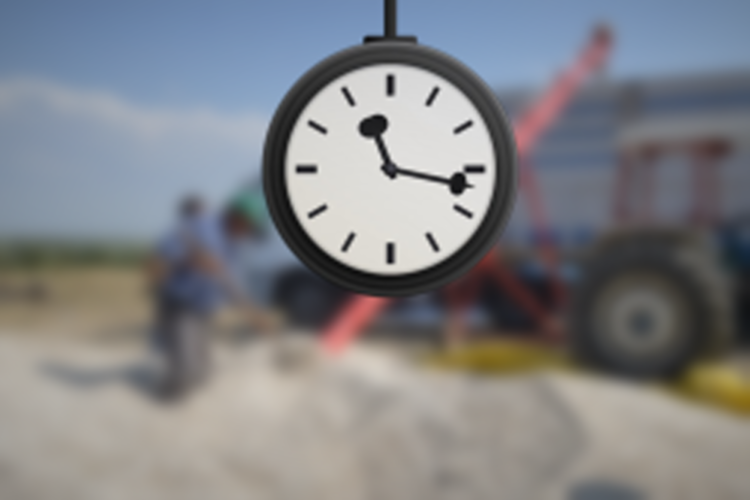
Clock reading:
**11:17**
